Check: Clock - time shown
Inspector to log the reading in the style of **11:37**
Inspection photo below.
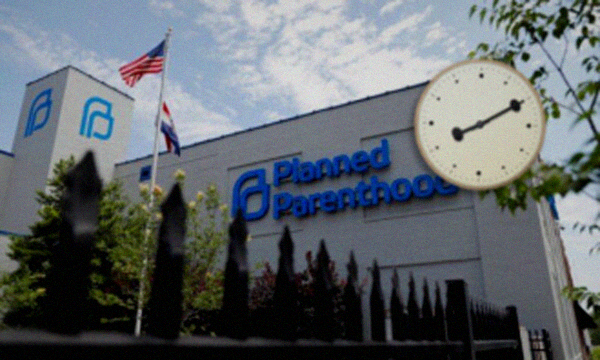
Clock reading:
**8:10**
